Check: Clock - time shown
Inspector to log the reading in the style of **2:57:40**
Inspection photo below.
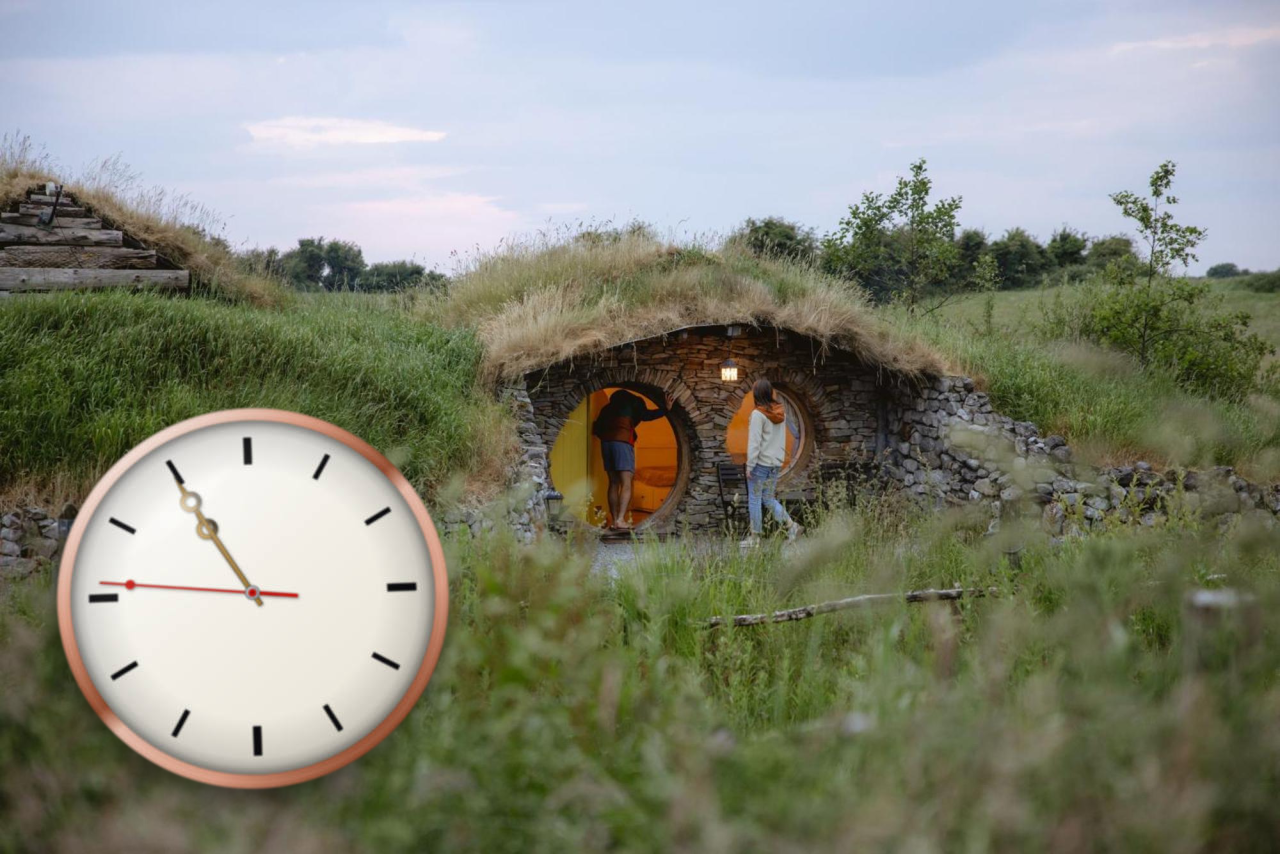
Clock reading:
**10:54:46**
